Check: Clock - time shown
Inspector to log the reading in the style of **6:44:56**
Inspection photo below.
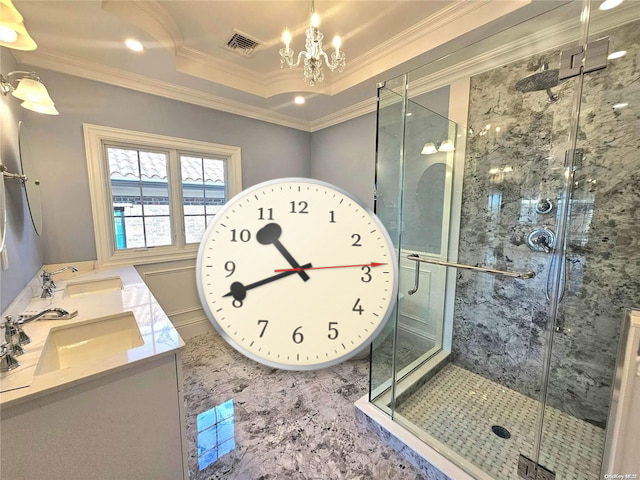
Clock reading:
**10:41:14**
